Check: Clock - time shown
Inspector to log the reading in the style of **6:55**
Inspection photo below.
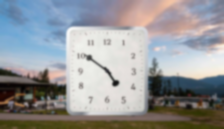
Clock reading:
**4:51**
